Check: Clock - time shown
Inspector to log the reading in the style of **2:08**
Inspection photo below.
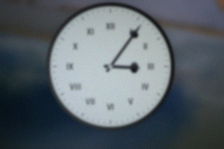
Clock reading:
**3:06**
